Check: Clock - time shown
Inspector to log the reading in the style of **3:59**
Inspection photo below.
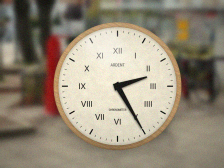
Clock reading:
**2:25**
